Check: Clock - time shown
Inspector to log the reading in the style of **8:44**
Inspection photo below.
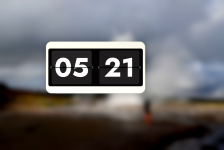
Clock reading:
**5:21**
